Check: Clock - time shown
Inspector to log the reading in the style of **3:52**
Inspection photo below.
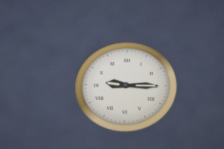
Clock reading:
**9:15**
